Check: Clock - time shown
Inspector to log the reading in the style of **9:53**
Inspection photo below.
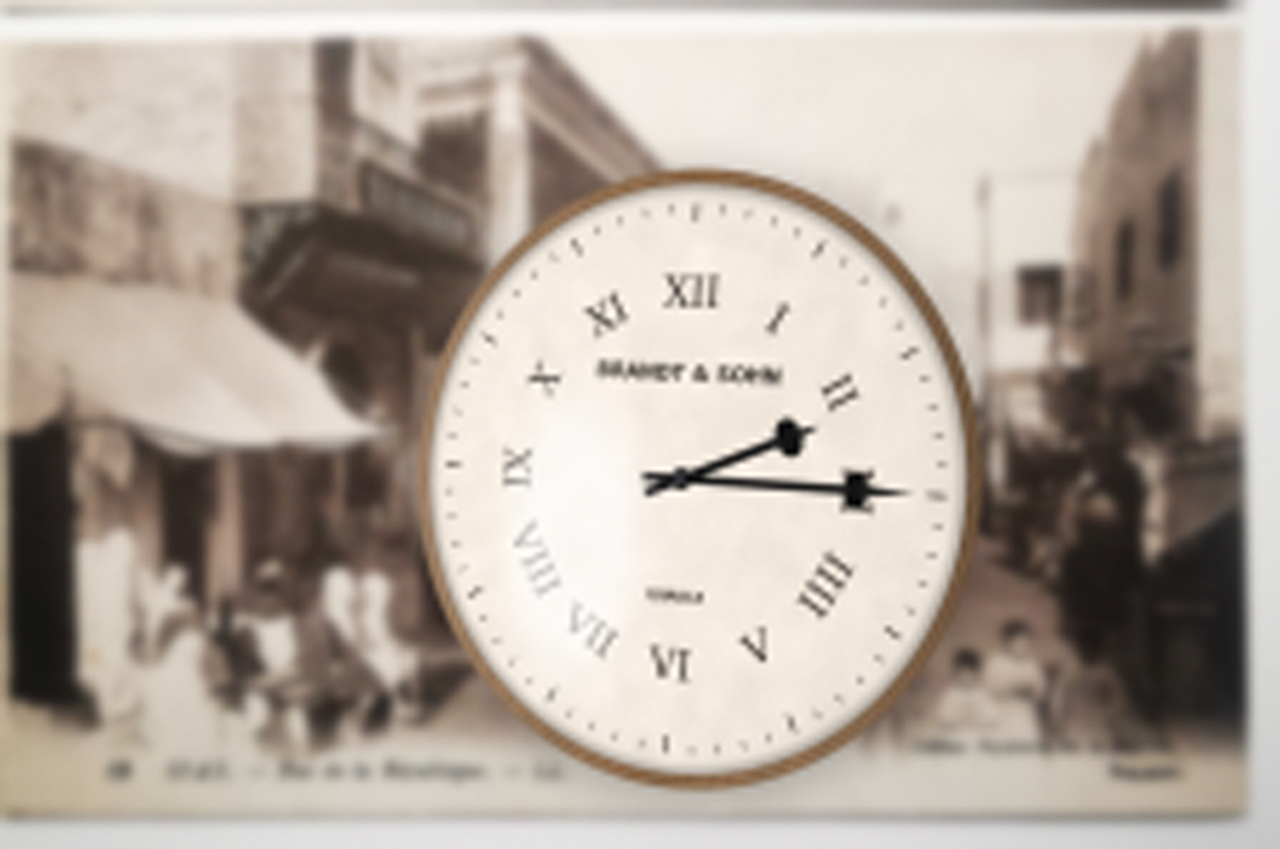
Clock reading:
**2:15**
